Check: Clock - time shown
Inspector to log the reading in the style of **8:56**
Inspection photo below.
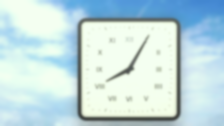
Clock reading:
**8:05**
